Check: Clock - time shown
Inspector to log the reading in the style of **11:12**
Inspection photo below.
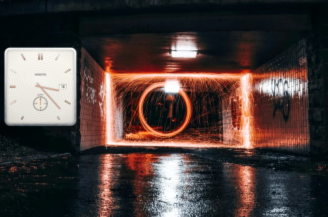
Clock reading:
**3:23**
